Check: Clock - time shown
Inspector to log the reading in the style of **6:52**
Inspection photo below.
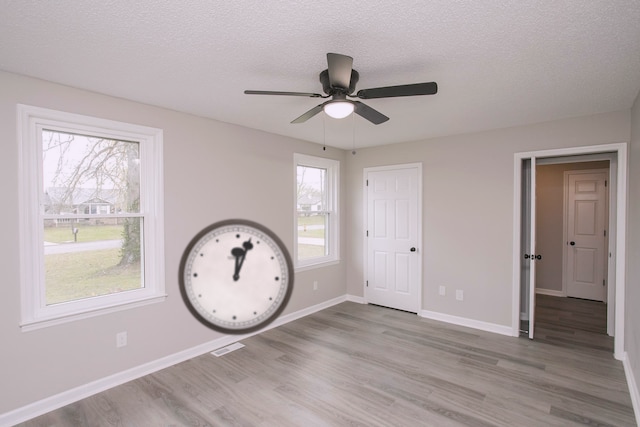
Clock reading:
**12:03**
